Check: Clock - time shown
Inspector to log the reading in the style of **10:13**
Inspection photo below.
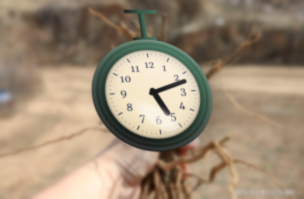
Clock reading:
**5:12**
